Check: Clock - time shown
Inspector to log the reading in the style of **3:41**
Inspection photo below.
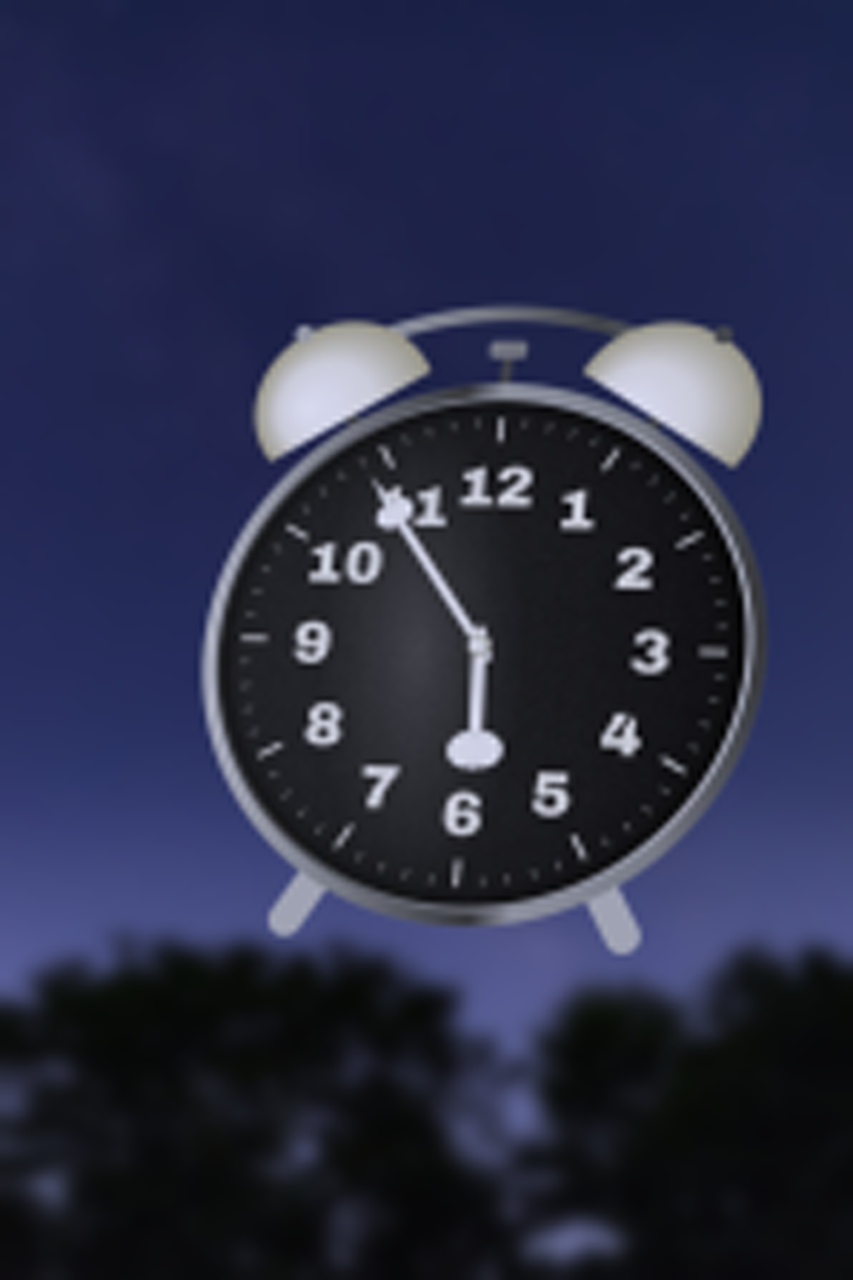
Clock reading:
**5:54**
